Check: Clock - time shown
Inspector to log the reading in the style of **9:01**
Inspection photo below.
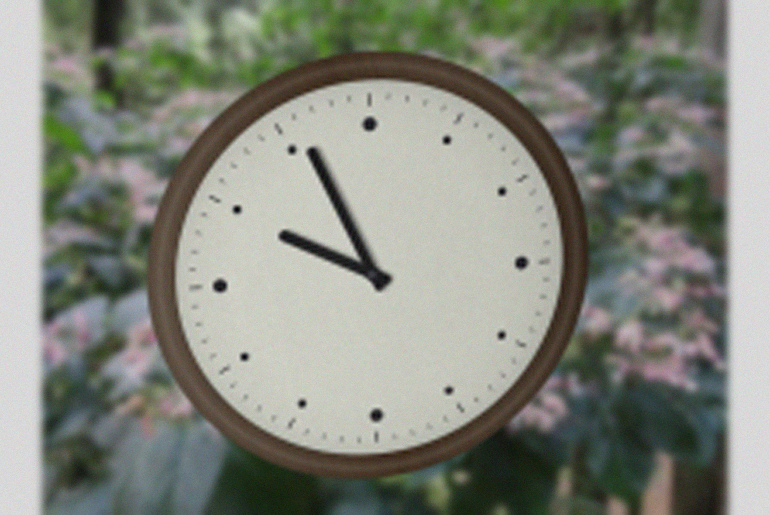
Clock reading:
**9:56**
